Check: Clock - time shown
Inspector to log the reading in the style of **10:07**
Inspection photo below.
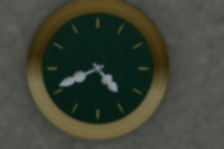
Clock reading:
**4:41**
